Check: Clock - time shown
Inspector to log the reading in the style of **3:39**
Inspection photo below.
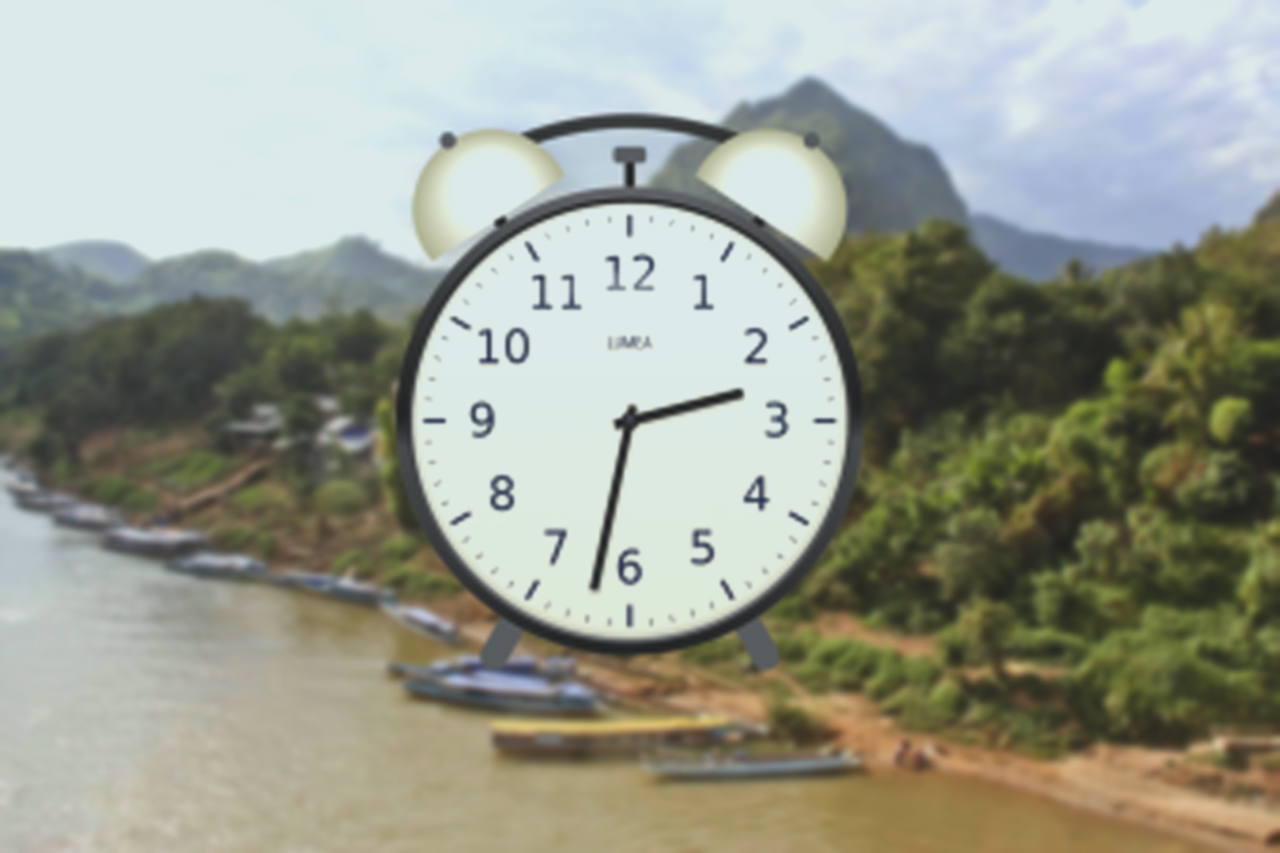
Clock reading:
**2:32**
